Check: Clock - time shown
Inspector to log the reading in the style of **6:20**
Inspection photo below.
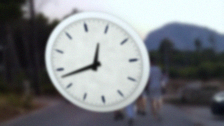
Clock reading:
**12:43**
